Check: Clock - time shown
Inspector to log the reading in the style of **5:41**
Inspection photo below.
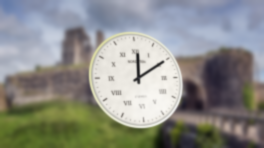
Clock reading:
**12:10**
